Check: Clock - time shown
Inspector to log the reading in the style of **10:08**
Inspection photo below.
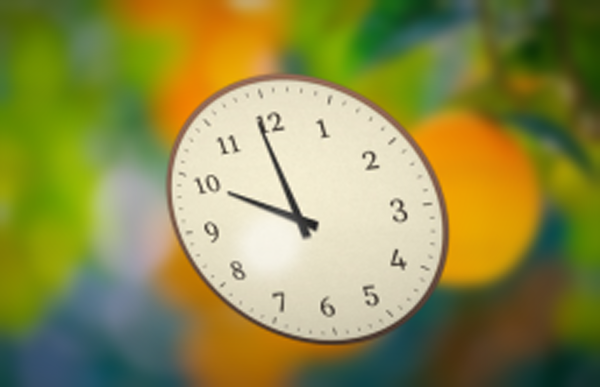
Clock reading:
**9:59**
